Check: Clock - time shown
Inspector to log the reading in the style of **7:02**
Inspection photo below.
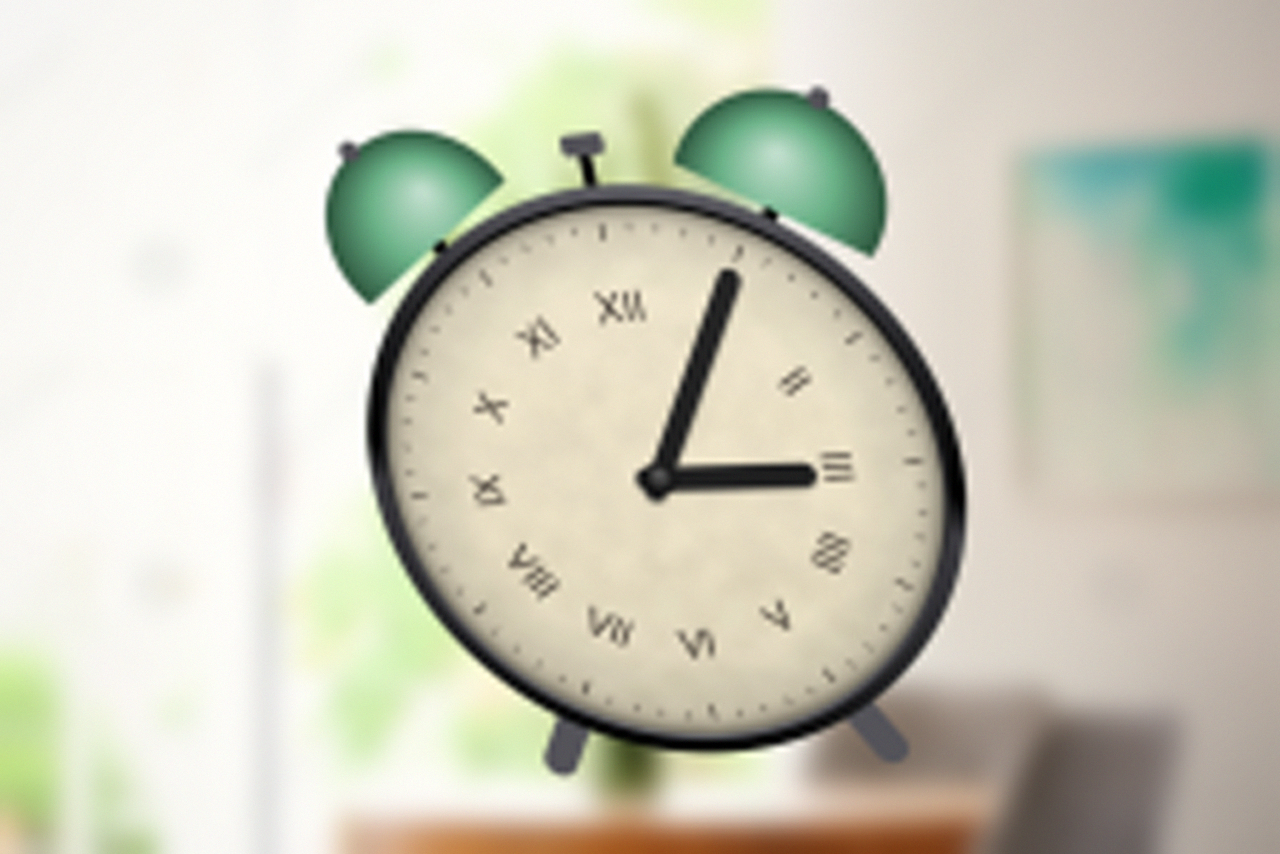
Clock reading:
**3:05**
